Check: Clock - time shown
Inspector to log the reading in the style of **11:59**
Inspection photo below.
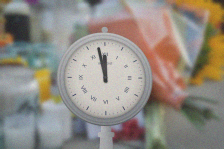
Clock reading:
**11:58**
